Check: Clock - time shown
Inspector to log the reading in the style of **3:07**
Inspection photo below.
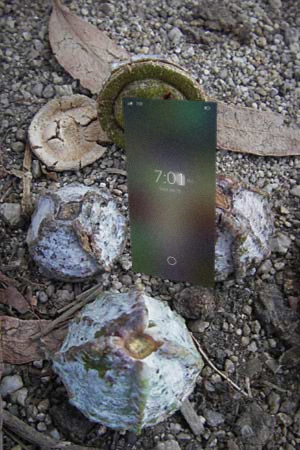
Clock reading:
**7:01**
